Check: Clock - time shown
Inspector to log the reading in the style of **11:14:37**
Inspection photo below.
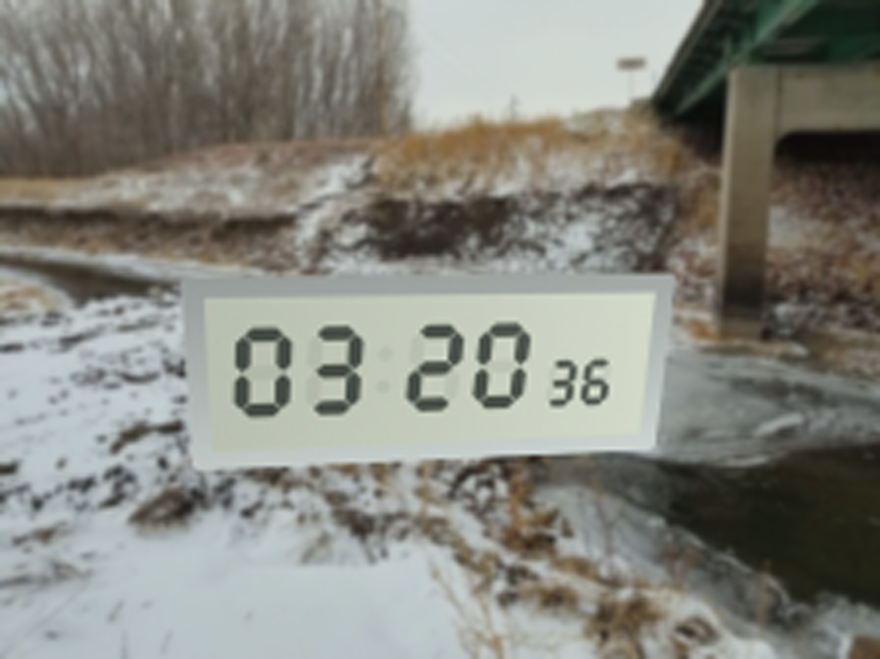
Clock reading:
**3:20:36**
